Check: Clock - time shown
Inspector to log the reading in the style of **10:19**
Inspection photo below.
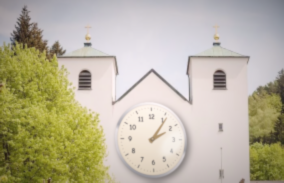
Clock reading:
**2:06**
